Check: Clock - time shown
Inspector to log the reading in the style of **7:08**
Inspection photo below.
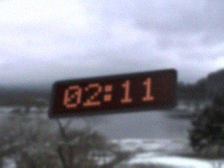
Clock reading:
**2:11**
